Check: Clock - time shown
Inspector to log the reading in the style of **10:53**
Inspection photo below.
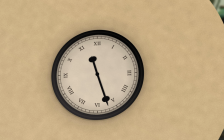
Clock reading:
**11:27**
